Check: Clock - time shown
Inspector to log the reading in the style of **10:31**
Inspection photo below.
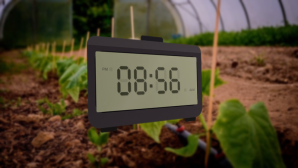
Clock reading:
**8:56**
